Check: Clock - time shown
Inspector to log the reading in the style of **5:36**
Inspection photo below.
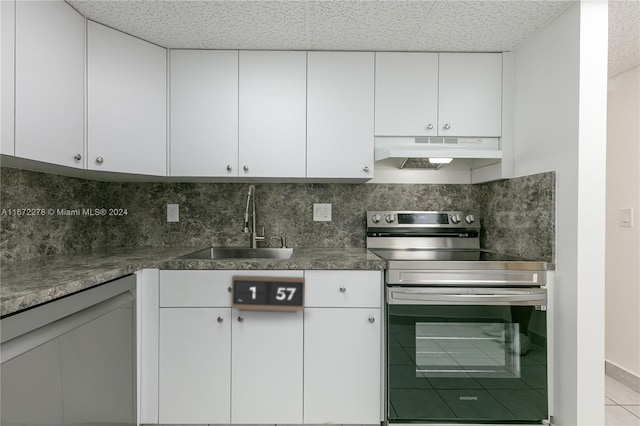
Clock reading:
**1:57**
